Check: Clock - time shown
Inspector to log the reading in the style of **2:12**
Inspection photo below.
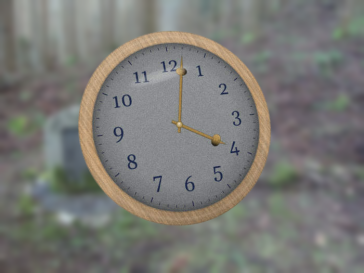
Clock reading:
**4:02**
